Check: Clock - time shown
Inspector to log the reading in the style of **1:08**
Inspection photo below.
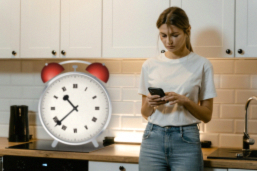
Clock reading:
**10:38**
